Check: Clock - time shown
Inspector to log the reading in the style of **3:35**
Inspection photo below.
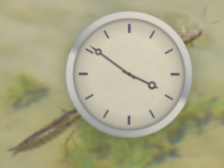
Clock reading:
**3:51**
